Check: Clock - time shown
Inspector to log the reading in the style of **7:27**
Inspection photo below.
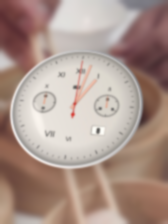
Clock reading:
**1:02**
